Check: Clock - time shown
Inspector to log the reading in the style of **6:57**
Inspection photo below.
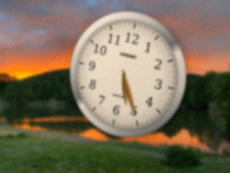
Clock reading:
**5:25**
